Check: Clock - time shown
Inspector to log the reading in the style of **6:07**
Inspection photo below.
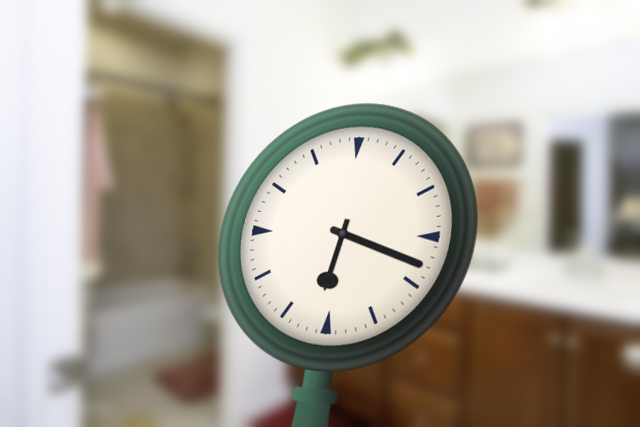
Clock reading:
**6:18**
